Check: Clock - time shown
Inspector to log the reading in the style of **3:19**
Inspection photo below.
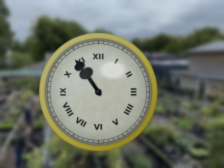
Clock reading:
**10:54**
